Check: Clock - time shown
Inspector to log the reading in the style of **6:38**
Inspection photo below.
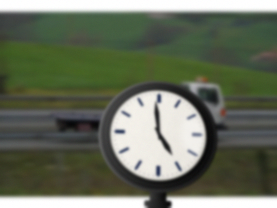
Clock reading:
**4:59**
